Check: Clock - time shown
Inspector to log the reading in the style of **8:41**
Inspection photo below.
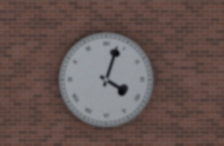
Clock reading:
**4:03**
